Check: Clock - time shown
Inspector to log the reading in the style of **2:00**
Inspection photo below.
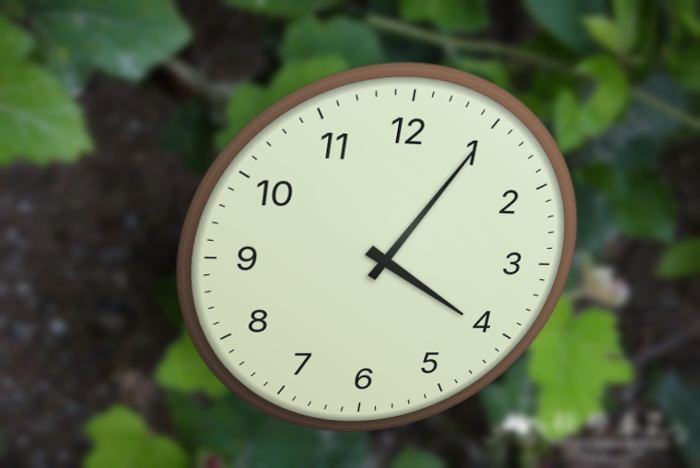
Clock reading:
**4:05**
